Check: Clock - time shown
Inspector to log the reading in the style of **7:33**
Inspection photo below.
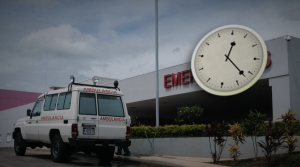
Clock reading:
**12:22**
